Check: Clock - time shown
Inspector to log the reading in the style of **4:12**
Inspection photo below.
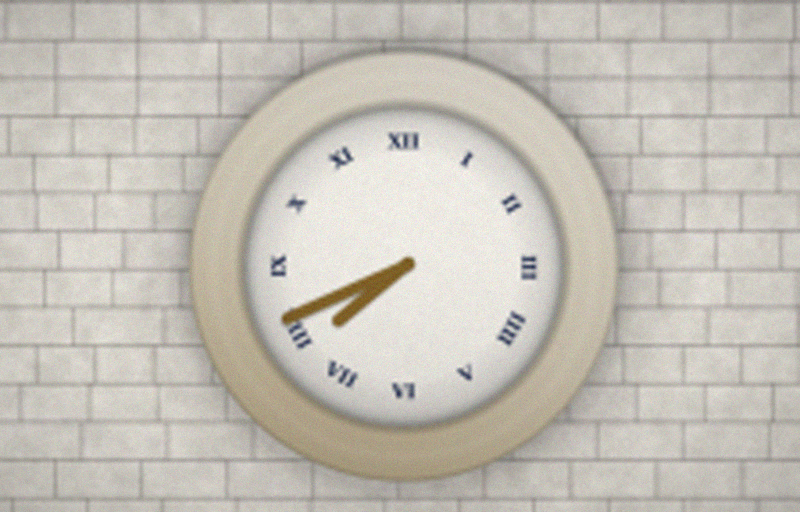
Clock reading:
**7:41**
